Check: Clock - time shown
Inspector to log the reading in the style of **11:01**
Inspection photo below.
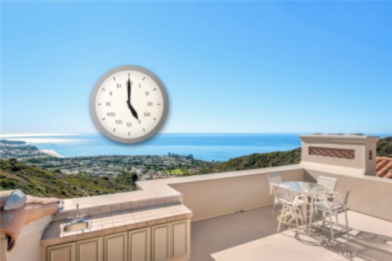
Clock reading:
**5:00**
